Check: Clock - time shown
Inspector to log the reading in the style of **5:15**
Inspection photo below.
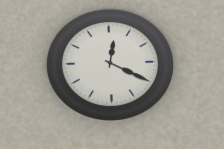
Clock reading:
**12:20**
